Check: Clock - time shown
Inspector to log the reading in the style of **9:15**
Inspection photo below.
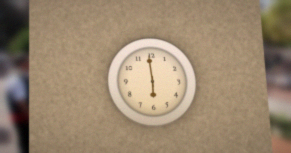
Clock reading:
**5:59**
